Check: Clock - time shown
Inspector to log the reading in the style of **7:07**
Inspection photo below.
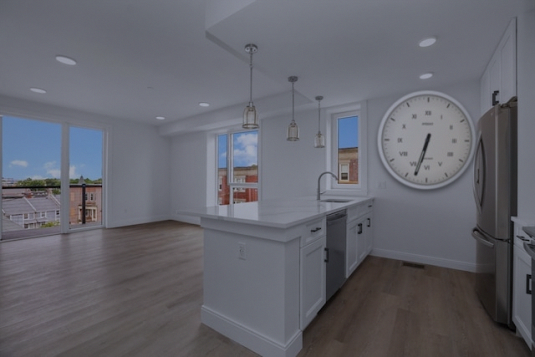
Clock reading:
**6:33**
